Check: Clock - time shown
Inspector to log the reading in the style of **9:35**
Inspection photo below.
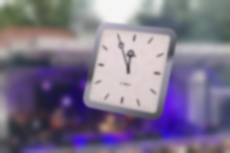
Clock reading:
**11:55**
